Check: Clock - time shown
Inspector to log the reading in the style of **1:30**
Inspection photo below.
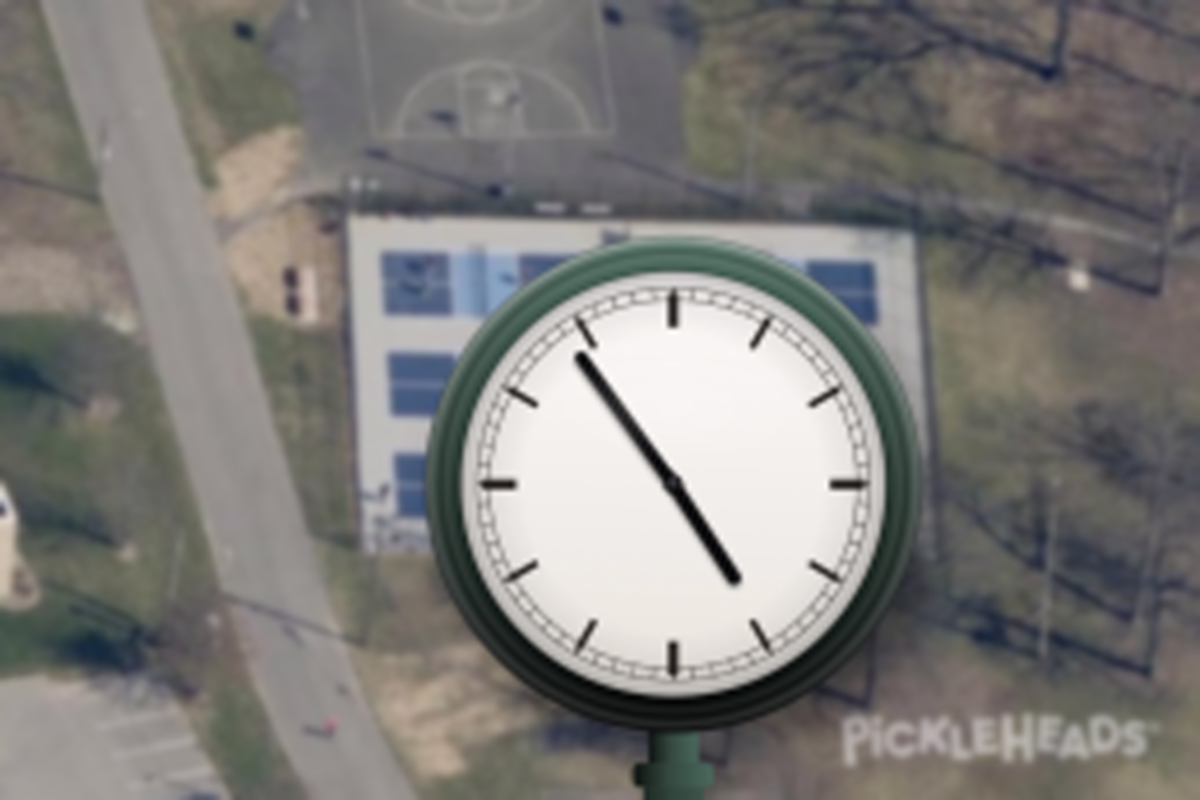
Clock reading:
**4:54**
